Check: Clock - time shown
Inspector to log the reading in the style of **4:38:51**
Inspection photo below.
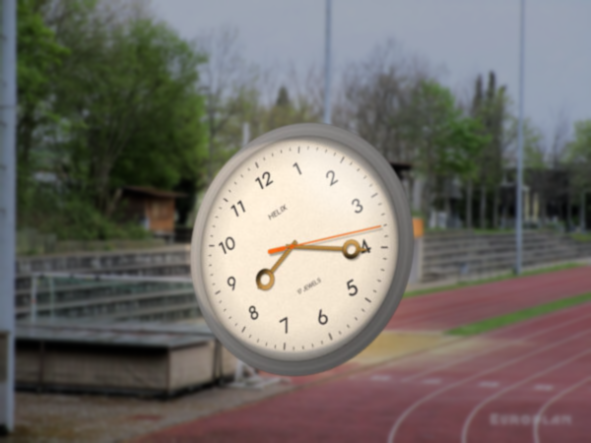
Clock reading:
**8:20:18**
